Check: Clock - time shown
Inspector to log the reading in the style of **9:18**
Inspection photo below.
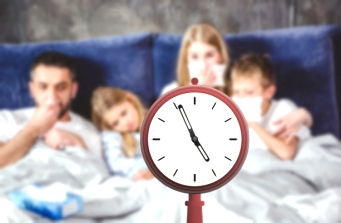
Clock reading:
**4:56**
